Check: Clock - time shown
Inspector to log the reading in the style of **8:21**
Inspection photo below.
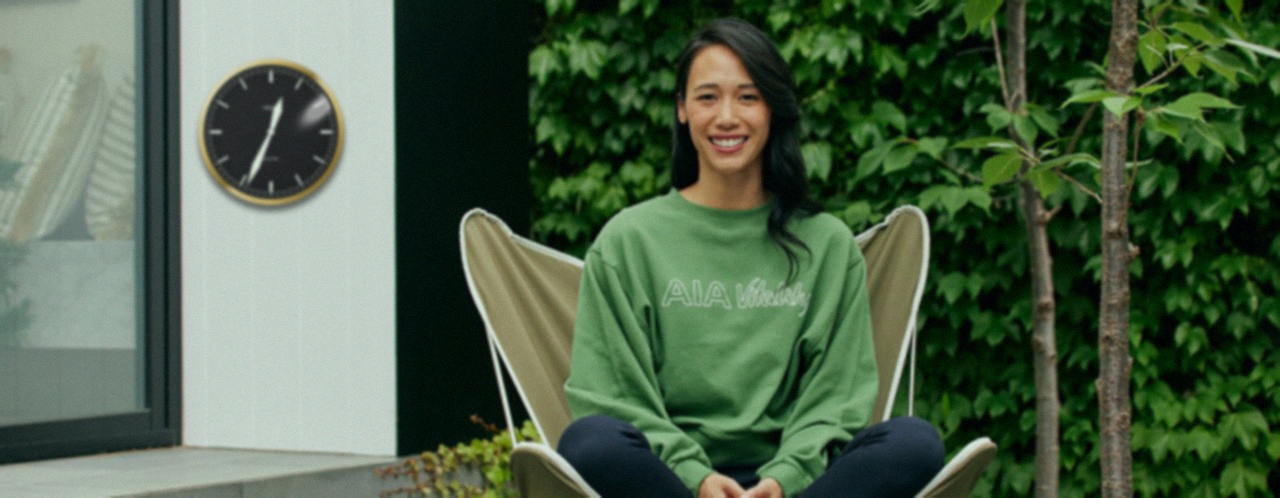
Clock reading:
**12:34**
